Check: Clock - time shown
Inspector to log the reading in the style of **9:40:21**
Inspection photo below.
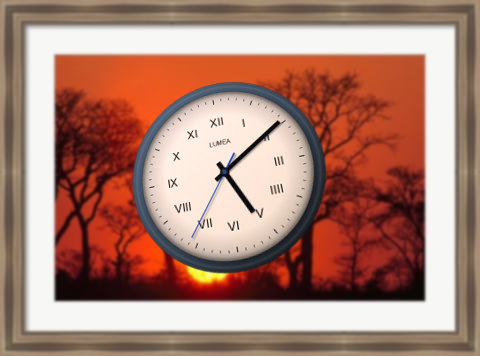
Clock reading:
**5:09:36**
